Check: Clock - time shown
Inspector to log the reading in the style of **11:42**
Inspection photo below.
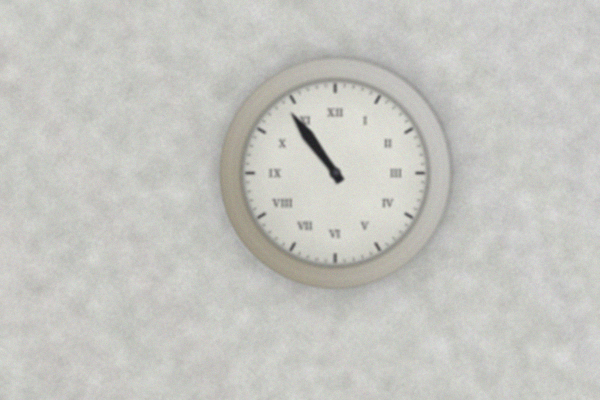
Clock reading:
**10:54**
